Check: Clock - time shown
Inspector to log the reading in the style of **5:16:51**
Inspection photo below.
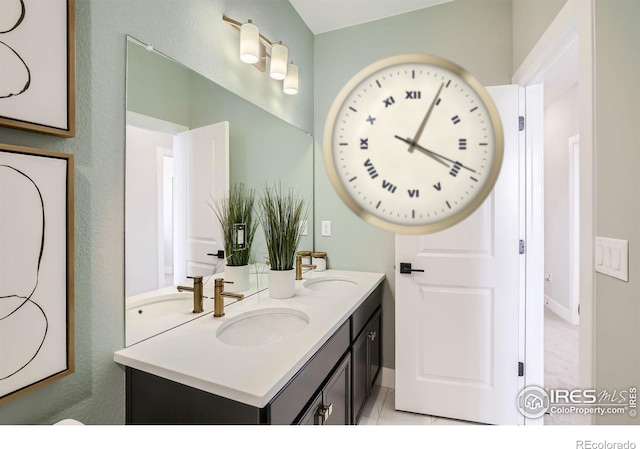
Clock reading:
**4:04:19**
